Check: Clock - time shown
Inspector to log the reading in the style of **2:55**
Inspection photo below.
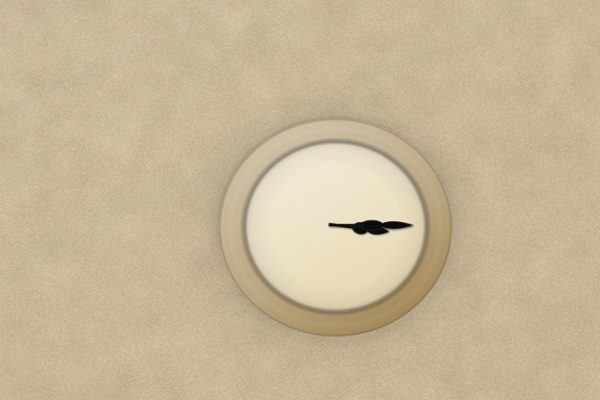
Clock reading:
**3:15**
